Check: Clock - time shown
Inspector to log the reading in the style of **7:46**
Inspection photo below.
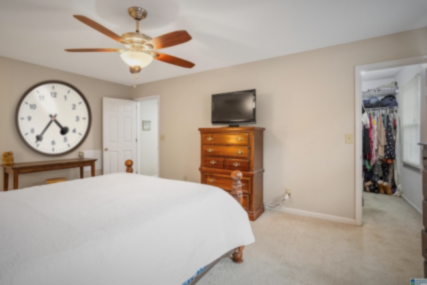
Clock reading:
**4:36**
